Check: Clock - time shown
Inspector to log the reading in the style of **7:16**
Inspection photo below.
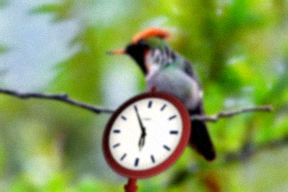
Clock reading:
**5:55**
